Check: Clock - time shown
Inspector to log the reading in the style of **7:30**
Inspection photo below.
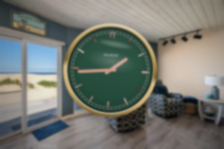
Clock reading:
**1:44**
